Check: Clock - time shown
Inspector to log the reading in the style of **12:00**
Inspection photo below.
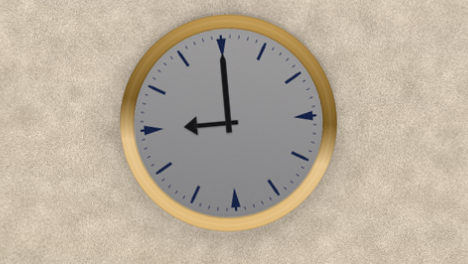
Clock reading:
**9:00**
